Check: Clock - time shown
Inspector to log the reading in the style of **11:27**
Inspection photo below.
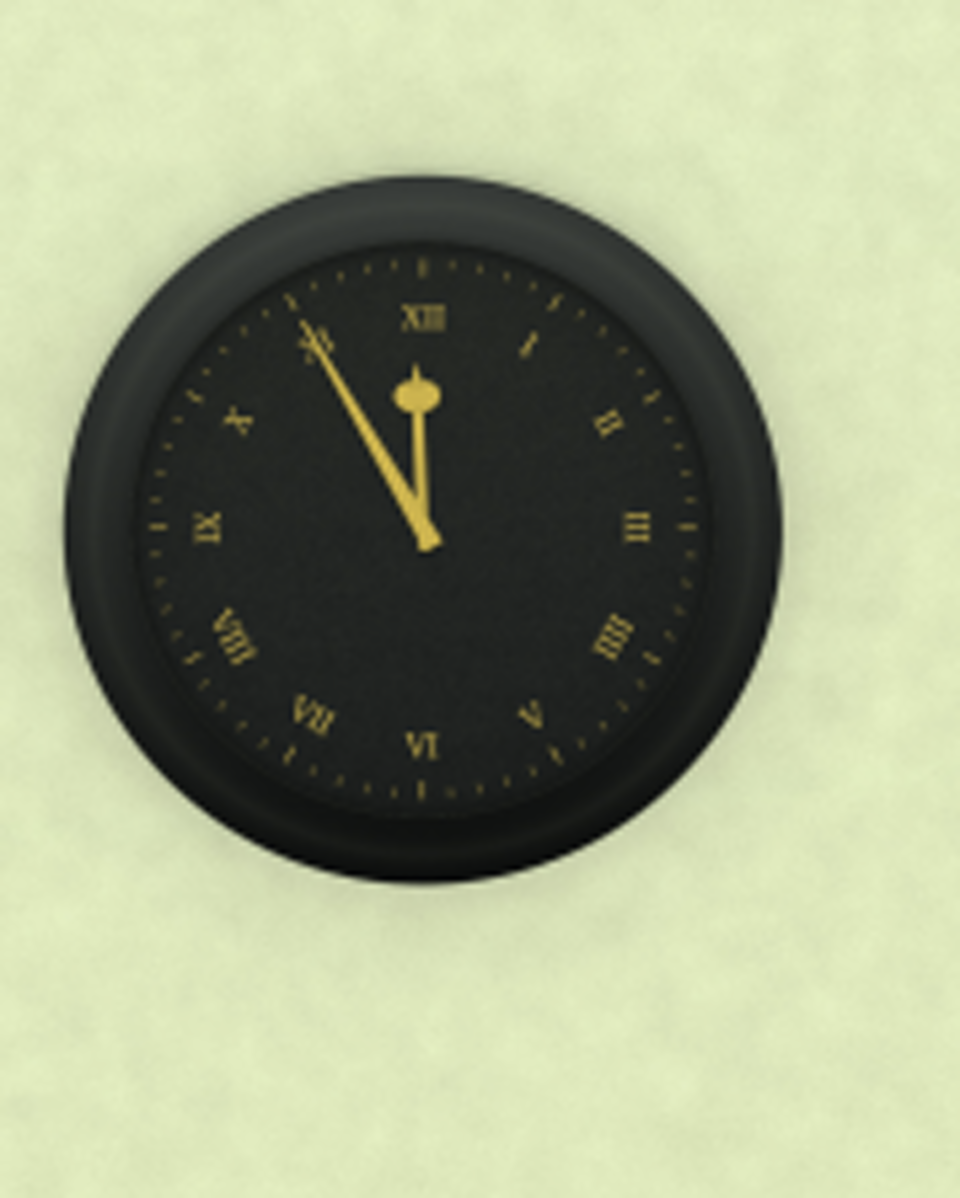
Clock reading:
**11:55**
